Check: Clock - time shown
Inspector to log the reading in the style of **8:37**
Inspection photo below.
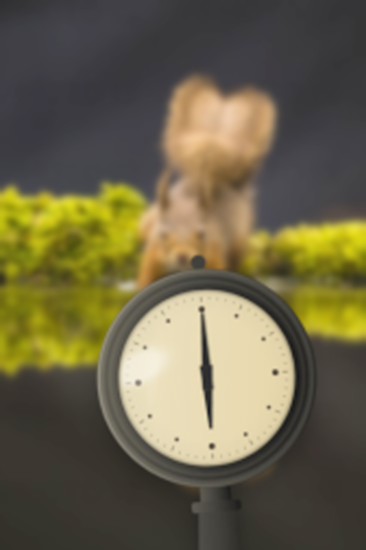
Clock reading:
**6:00**
